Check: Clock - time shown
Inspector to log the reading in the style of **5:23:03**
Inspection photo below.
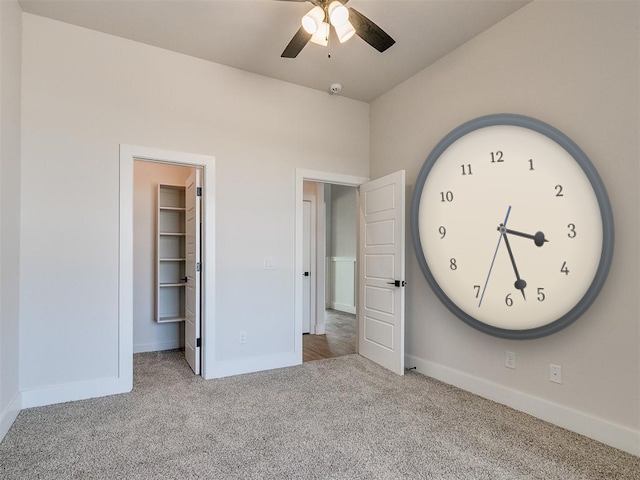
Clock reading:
**3:27:34**
